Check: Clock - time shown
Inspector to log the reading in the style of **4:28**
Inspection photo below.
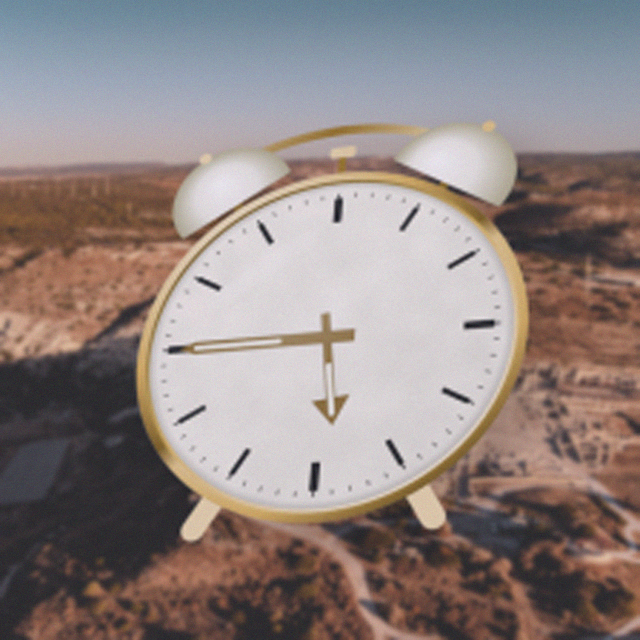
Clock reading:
**5:45**
